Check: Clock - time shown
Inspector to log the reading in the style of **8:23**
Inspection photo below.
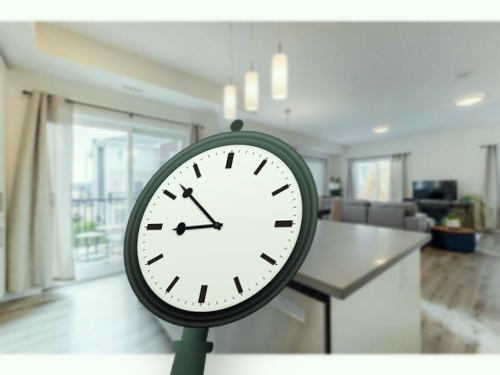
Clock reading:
**8:52**
